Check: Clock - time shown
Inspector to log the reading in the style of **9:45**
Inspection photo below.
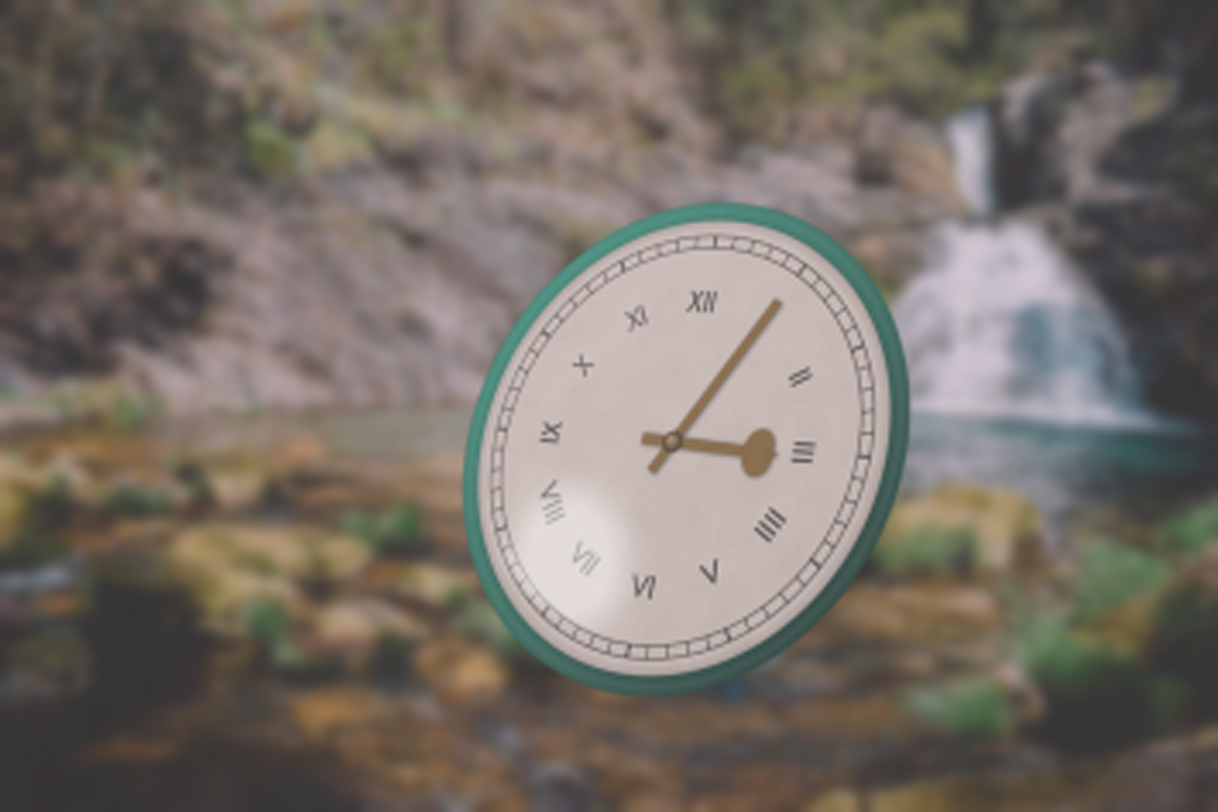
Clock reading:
**3:05**
